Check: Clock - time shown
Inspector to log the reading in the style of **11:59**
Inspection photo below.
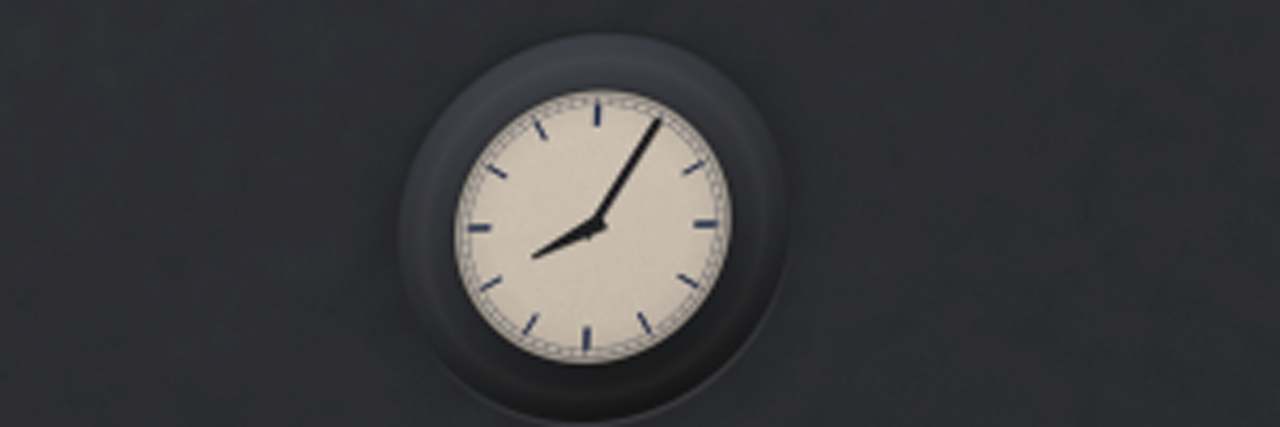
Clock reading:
**8:05**
